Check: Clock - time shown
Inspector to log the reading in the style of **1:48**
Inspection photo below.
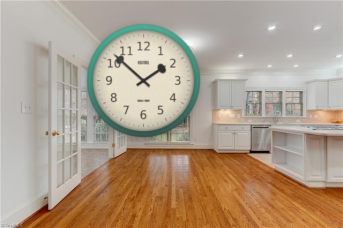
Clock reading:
**1:52**
